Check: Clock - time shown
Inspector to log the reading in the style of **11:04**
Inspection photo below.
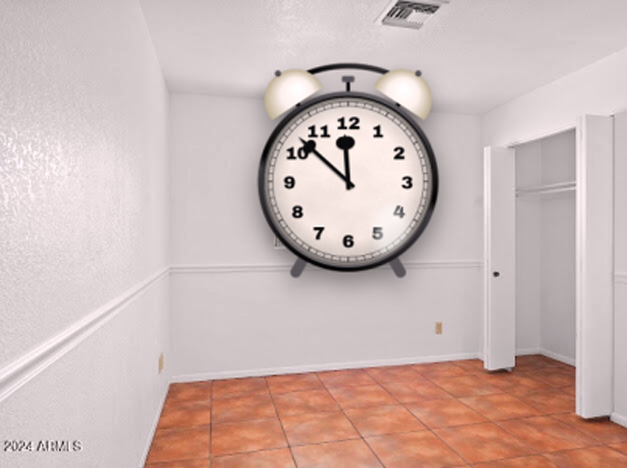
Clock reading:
**11:52**
